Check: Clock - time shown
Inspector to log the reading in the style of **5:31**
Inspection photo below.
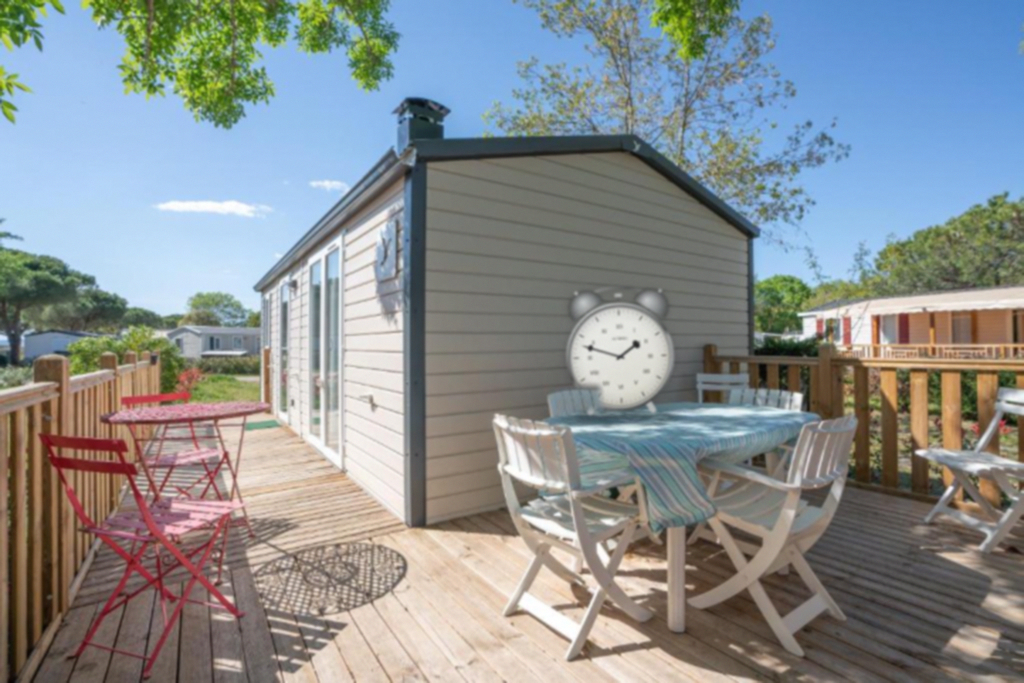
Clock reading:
**1:48**
